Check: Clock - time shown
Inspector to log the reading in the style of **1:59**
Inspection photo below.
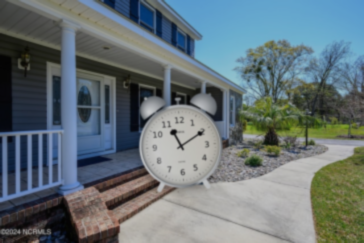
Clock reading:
**11:10**
